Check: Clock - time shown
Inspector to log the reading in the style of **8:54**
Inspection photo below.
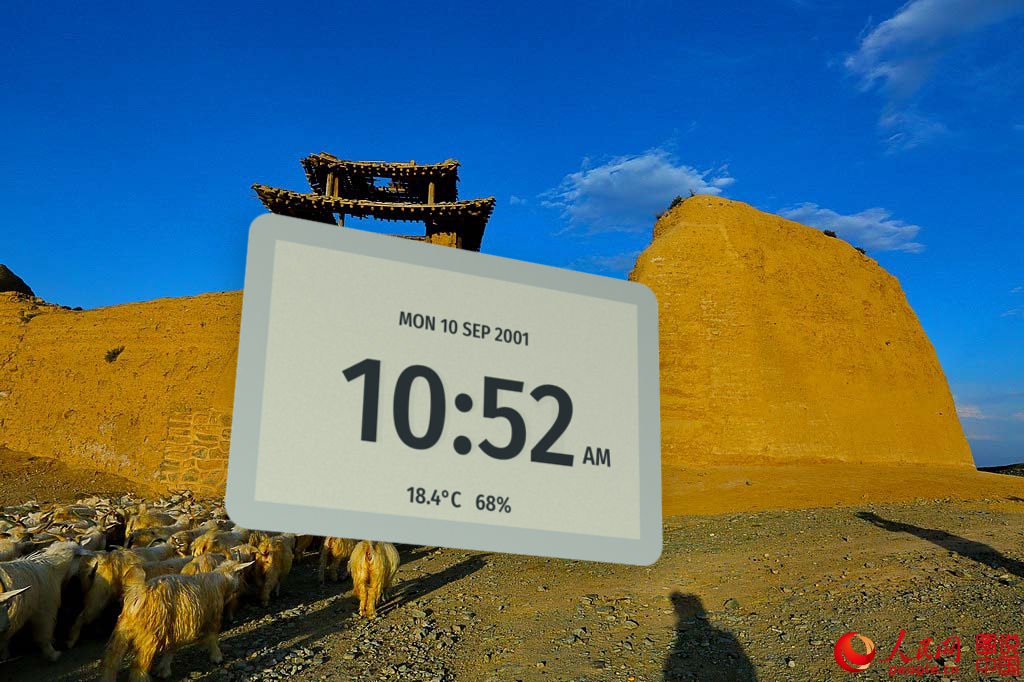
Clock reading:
**10:52**
